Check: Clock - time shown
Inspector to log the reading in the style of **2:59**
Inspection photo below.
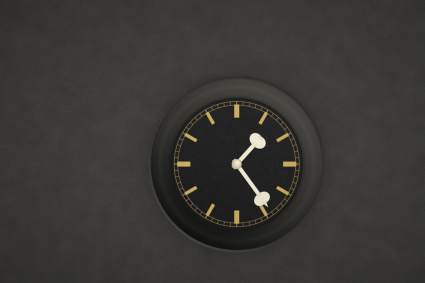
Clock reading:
**1:24**
